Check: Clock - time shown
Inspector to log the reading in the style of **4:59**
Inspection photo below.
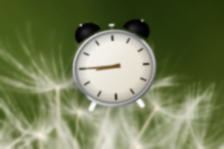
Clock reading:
**8:45**
